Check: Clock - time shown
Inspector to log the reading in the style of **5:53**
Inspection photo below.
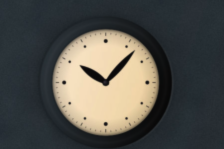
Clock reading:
**10:07**
